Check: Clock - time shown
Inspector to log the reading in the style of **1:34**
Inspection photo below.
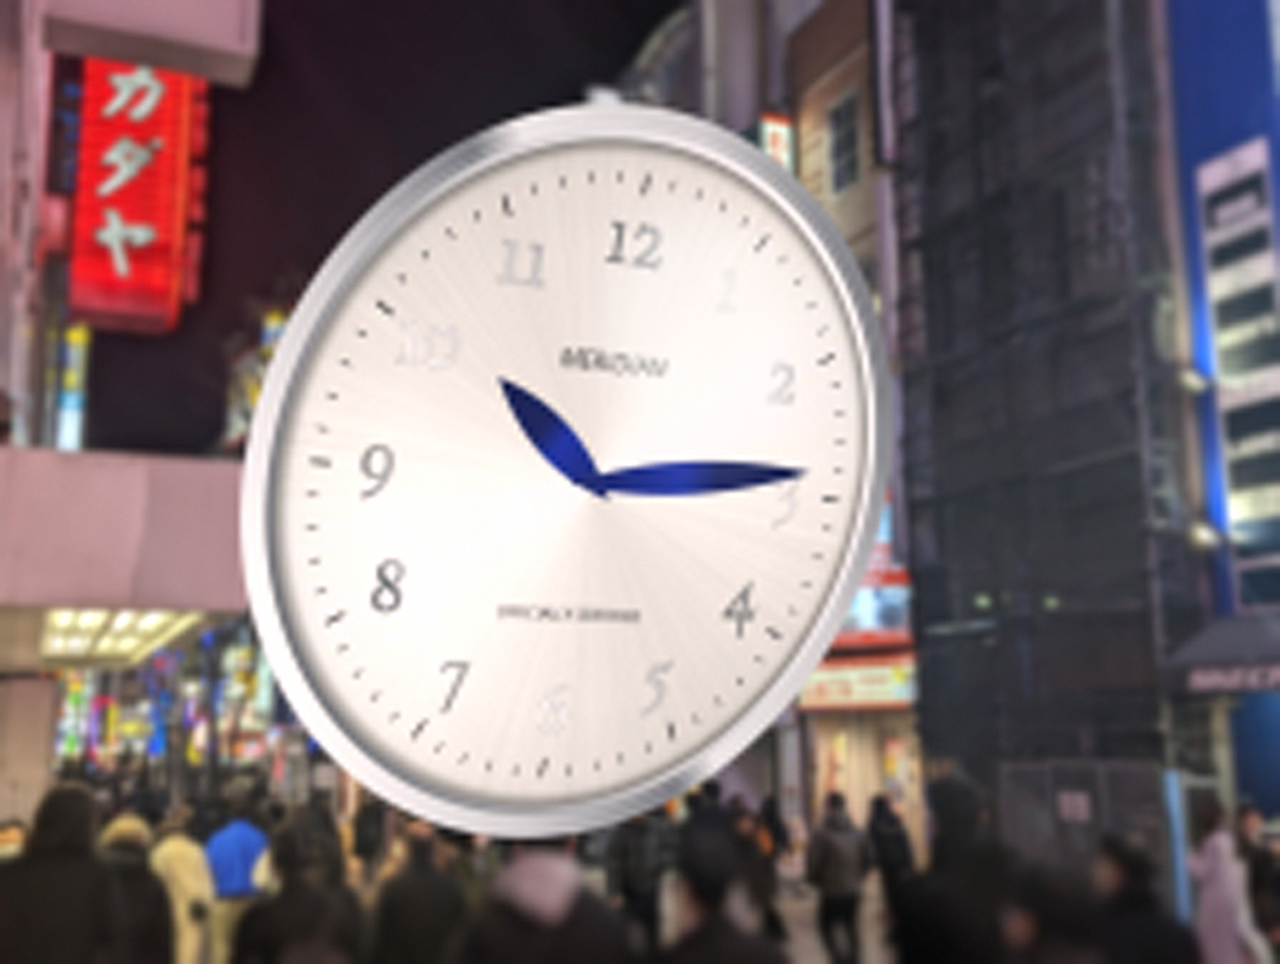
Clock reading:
**10:14**
